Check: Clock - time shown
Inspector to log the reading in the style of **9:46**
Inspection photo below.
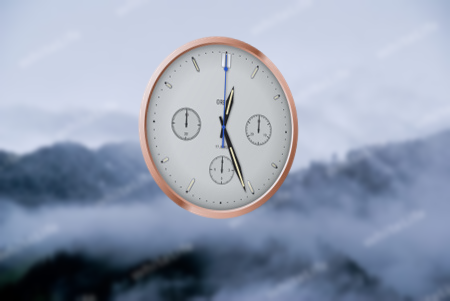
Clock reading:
**12:26**
